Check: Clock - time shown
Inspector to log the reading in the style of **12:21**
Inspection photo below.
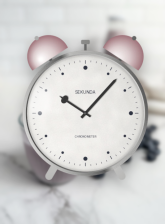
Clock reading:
**10:07**
